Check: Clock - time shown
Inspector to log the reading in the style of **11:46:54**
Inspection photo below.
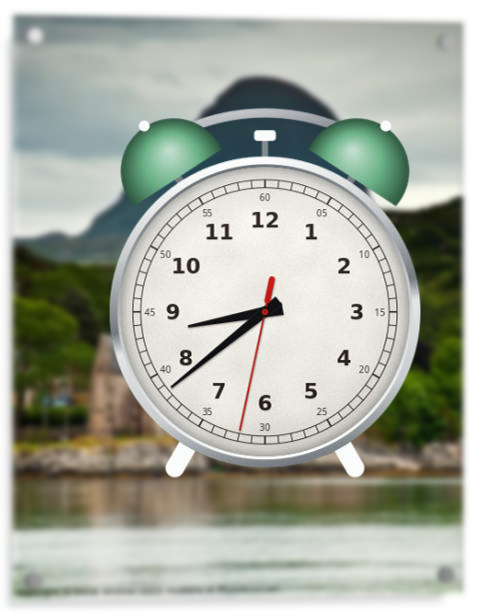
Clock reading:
**8:38:32**
